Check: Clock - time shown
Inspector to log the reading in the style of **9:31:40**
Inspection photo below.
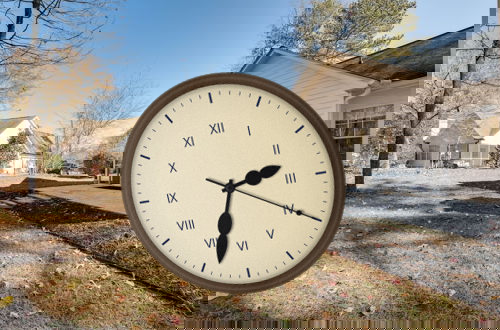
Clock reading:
**2:33:20**
